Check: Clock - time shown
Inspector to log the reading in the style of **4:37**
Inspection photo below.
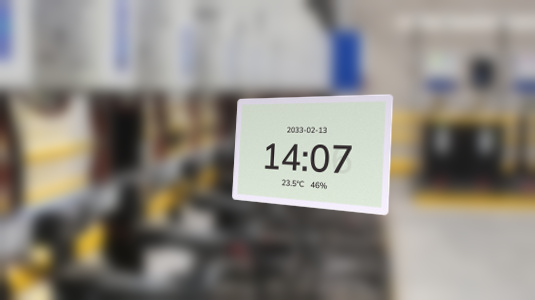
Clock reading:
**14:07**
